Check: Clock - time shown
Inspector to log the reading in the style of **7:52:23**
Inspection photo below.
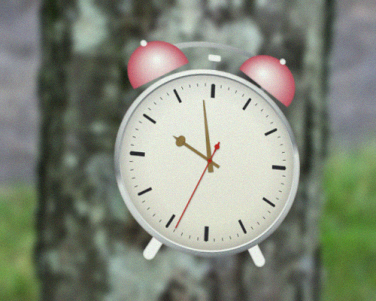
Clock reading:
**9:58:34**
